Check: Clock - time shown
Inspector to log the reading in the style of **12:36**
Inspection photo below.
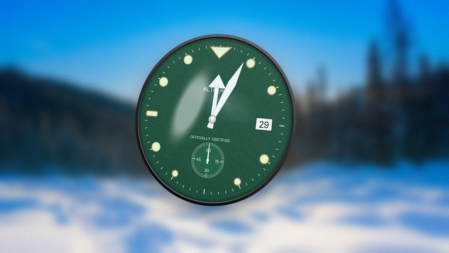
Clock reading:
**12:04**
